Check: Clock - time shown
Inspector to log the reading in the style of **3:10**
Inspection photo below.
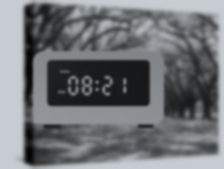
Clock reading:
**8:21**
